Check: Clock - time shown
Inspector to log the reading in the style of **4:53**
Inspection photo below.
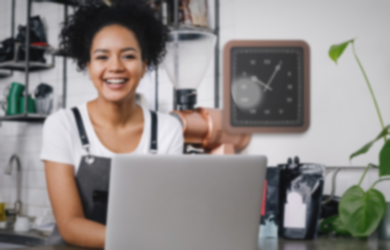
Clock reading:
**10:05**
